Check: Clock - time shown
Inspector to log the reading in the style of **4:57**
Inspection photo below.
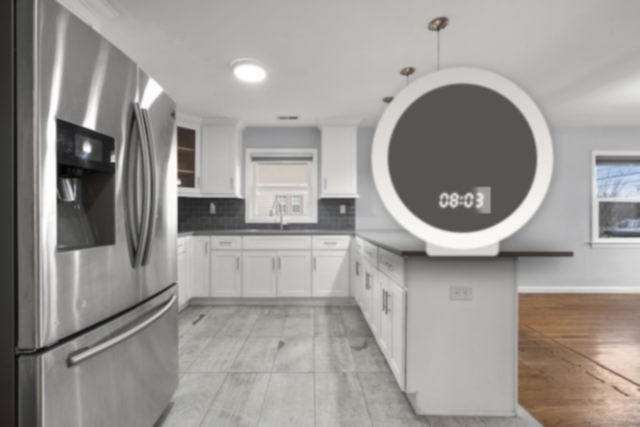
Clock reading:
**8:03**
